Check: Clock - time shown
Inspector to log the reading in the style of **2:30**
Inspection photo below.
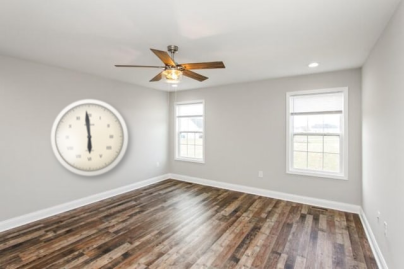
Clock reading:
**5:59**
